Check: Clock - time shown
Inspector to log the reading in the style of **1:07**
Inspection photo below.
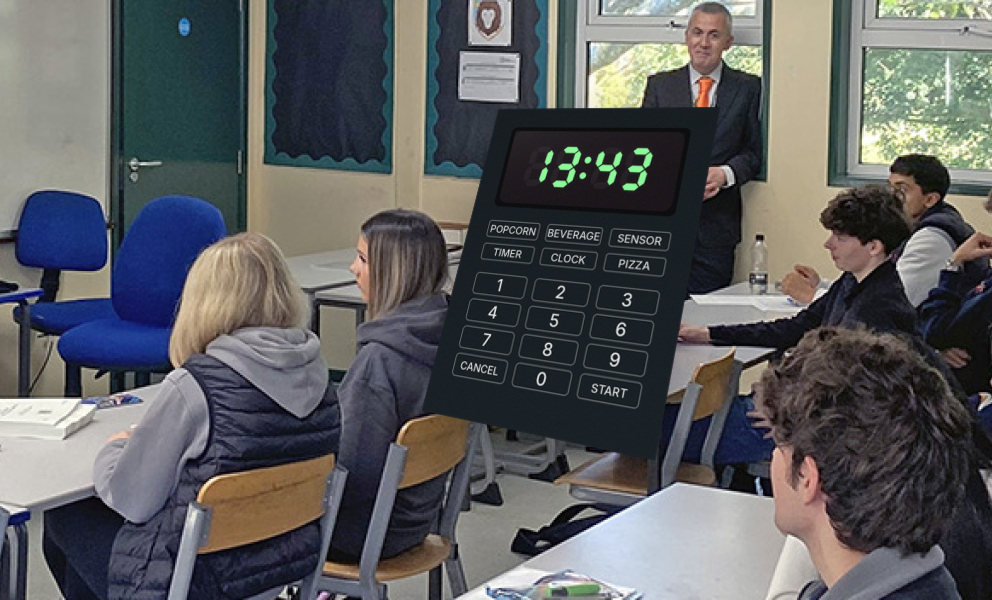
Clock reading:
**13:43**
